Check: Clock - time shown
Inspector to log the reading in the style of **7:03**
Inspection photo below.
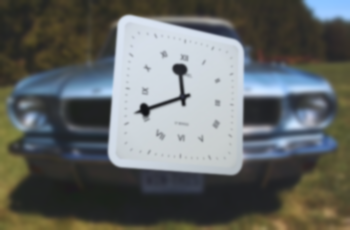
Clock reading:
**11:41**
